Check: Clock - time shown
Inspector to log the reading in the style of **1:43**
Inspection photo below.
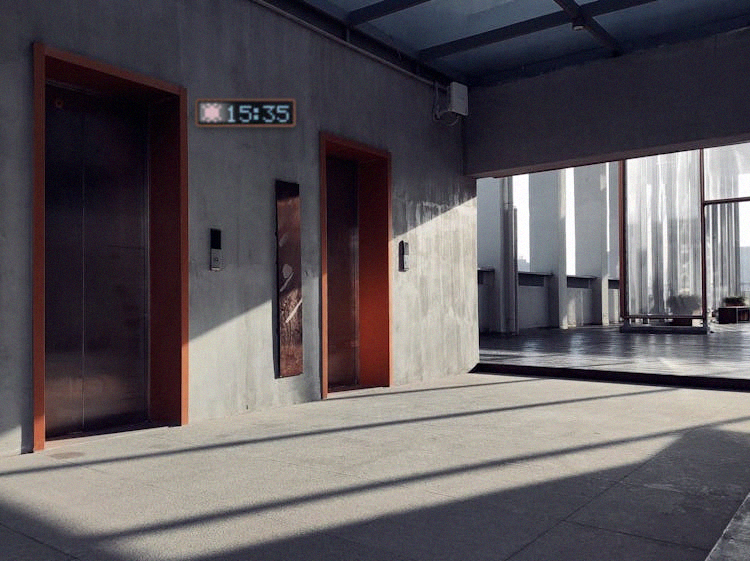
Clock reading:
**15:35**
